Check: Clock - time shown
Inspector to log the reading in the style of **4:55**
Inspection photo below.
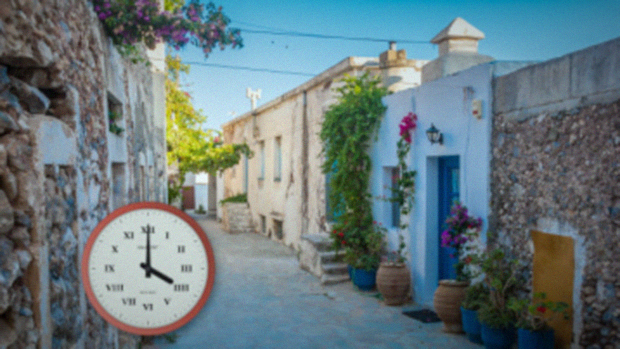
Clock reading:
**4:00**
